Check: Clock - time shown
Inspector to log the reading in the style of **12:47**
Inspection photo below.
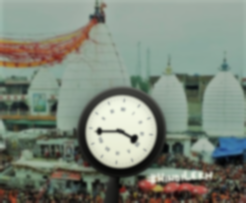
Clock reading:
**3:44**
